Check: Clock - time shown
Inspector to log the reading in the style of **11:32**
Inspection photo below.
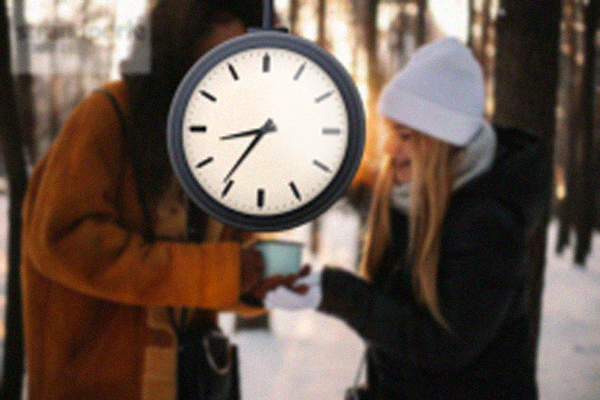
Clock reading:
**8:36**
